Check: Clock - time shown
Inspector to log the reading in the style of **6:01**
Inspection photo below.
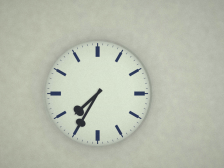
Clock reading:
**7:35**
